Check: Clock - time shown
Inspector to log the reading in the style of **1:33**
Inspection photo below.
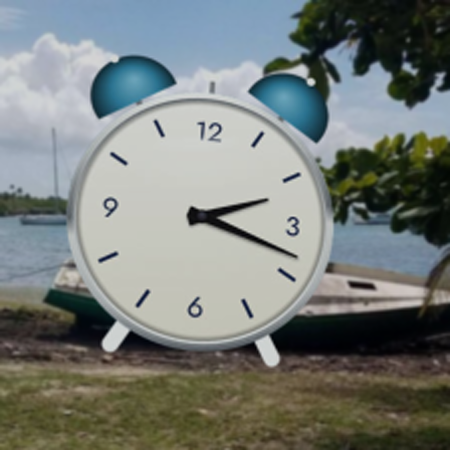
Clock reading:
**2:18**
